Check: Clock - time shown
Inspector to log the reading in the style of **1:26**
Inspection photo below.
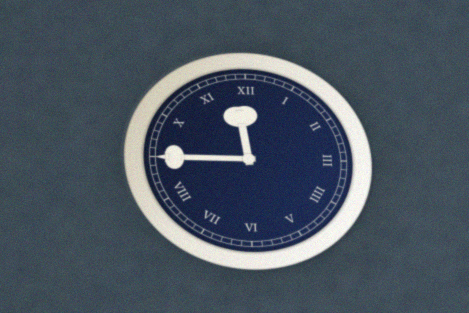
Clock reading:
**11:45**
